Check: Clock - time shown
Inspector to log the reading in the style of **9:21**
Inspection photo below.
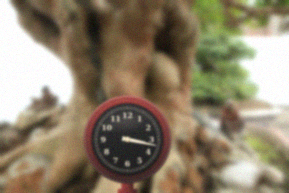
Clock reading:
**3:17**
